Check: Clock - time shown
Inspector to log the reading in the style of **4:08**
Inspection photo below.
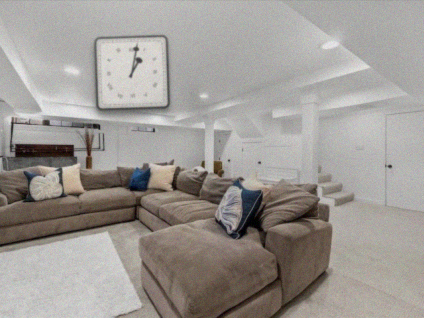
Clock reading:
**1:02**
